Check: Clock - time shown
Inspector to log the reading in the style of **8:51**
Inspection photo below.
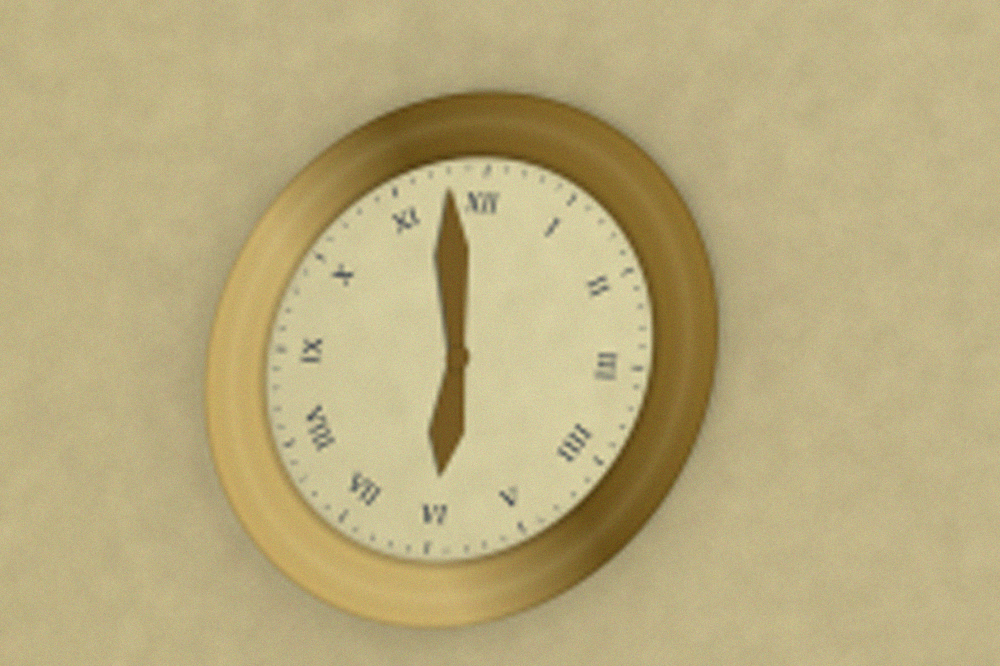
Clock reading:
**5:58**
